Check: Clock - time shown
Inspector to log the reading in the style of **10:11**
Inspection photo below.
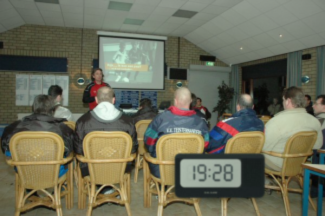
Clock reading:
**19:28**
